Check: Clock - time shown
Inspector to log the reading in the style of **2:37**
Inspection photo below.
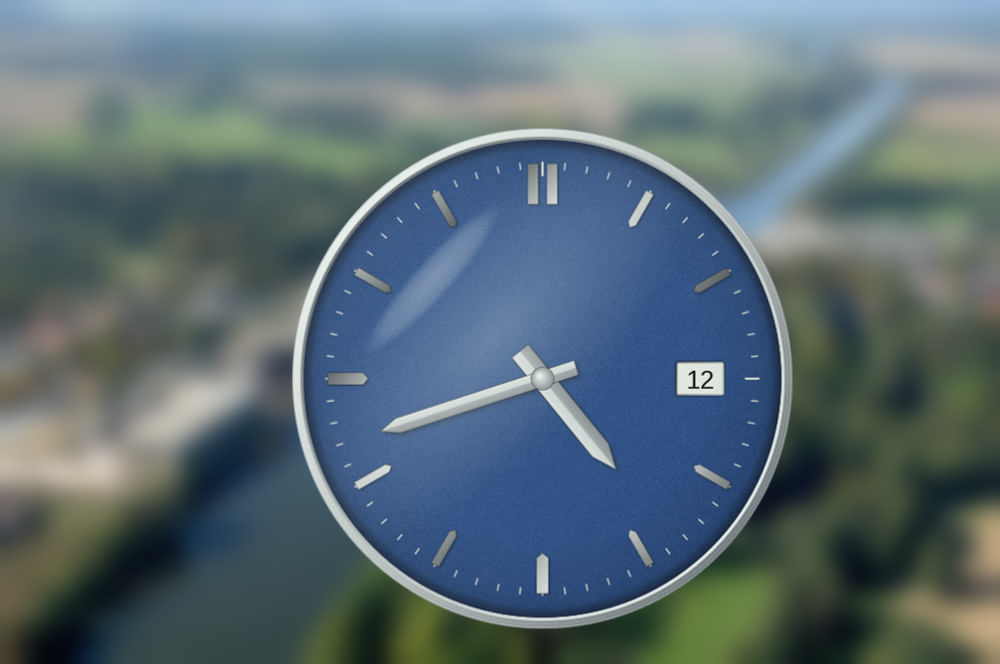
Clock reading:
**4:42**
